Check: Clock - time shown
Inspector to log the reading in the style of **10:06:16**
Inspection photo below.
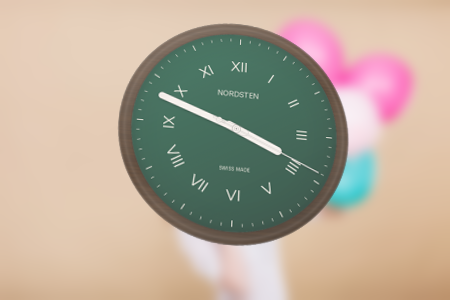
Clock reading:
**3:48:19**
